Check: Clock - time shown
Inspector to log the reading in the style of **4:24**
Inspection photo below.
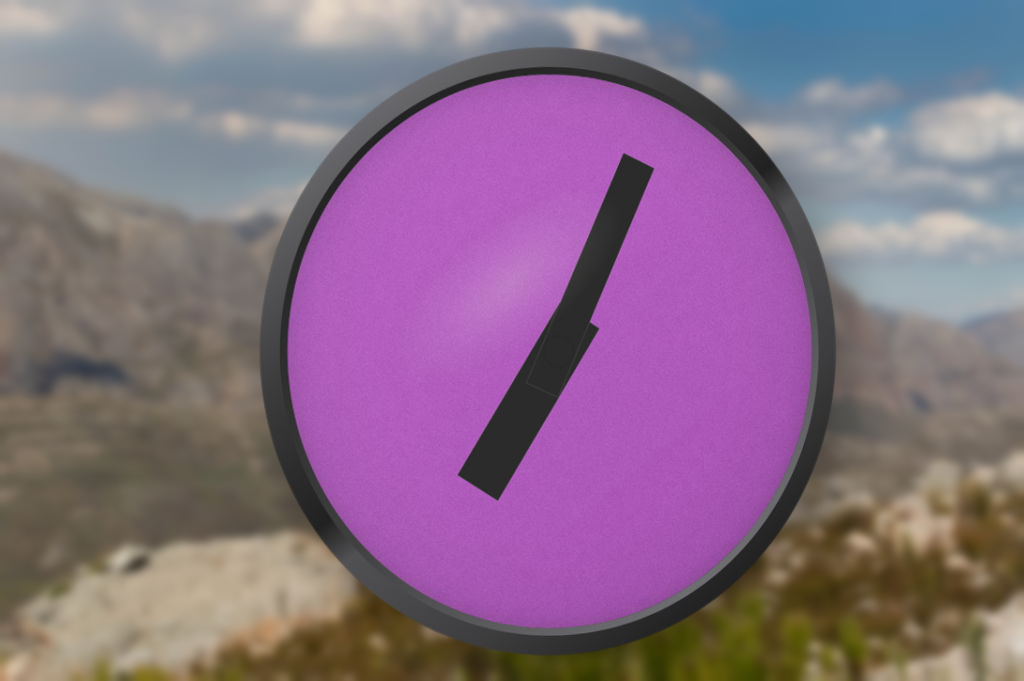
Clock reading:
**7:04**
